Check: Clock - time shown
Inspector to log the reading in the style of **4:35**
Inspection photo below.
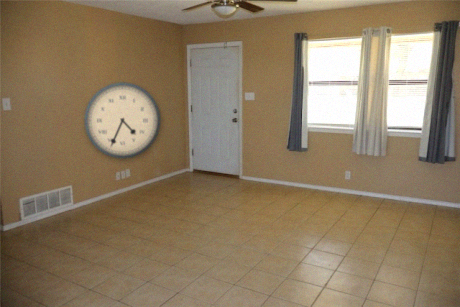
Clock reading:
**4:34**
